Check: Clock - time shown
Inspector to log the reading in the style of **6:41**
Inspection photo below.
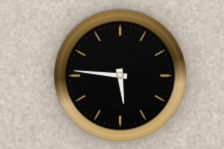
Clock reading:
**5:46**
